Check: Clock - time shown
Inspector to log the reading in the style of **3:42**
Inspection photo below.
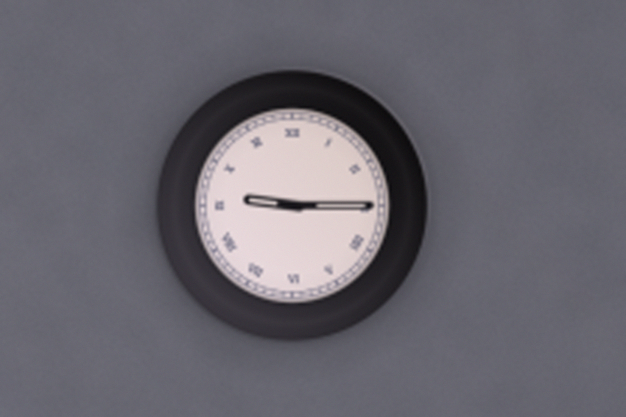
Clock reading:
**9:15**
